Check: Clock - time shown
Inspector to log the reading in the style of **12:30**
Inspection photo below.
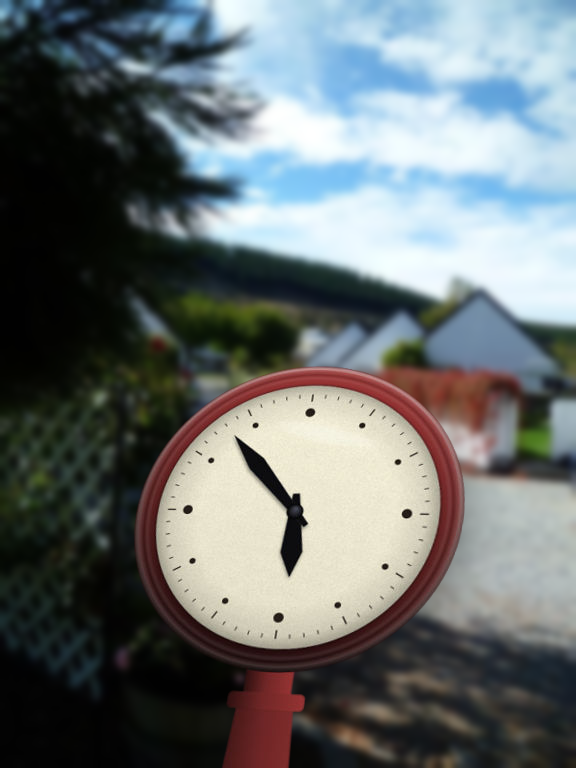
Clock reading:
**5:53**
